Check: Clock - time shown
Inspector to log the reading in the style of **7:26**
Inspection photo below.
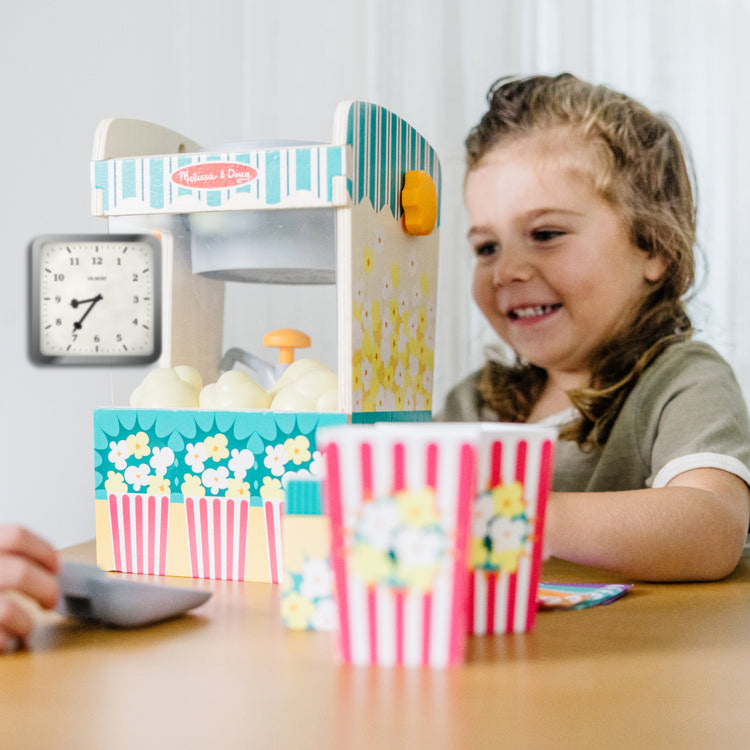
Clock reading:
**8:36**
